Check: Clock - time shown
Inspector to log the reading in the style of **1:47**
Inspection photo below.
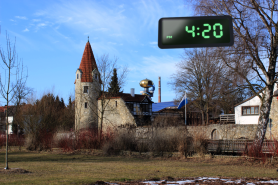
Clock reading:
**4:20**
